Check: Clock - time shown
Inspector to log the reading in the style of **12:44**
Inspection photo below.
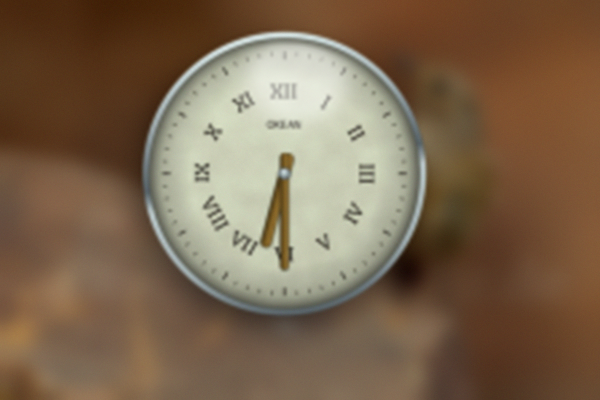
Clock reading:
**6:30**
